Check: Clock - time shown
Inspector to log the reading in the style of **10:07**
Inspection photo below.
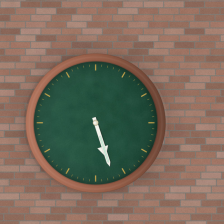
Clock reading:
**5:27**
